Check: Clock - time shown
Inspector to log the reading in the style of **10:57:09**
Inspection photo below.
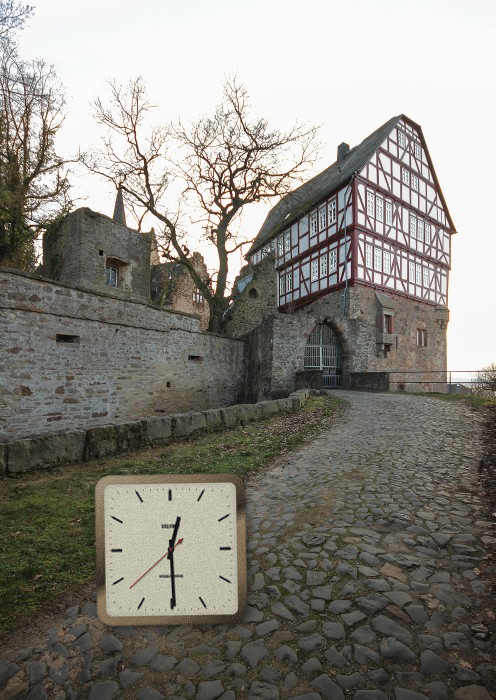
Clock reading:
**12:29:38**
